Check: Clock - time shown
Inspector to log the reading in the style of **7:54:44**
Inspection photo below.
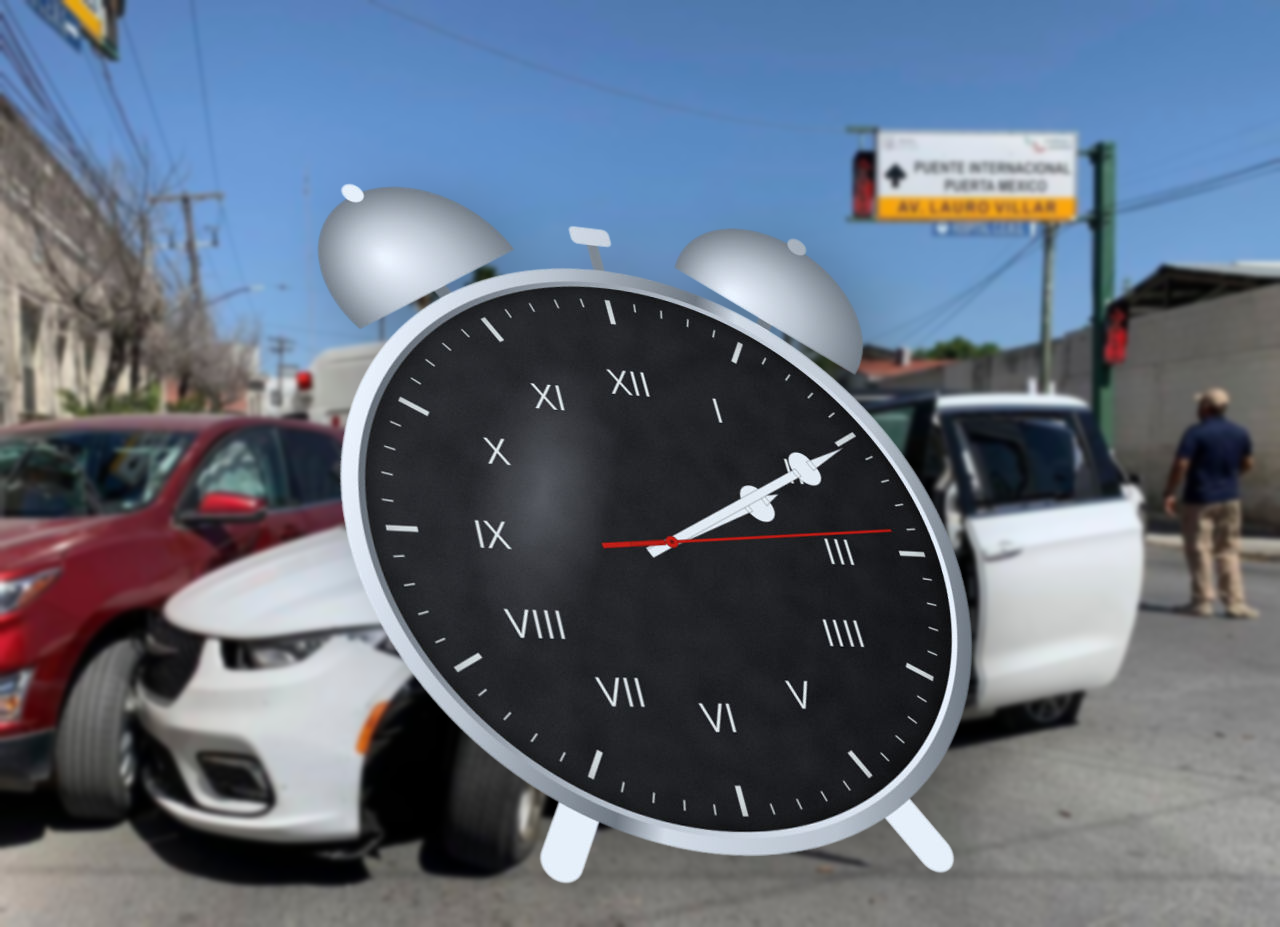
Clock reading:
**2:10:14**
